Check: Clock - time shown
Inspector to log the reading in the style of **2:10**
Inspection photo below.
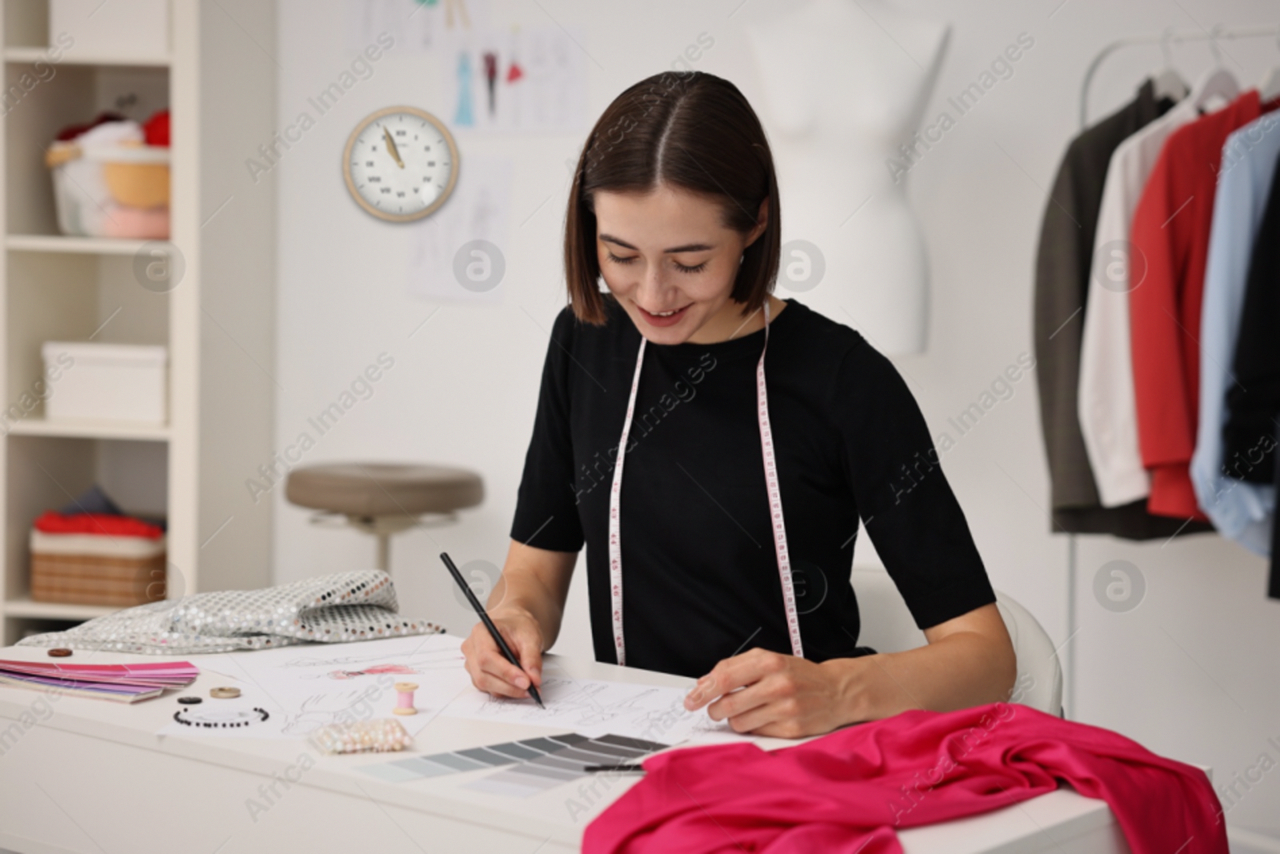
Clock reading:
**10:56**
